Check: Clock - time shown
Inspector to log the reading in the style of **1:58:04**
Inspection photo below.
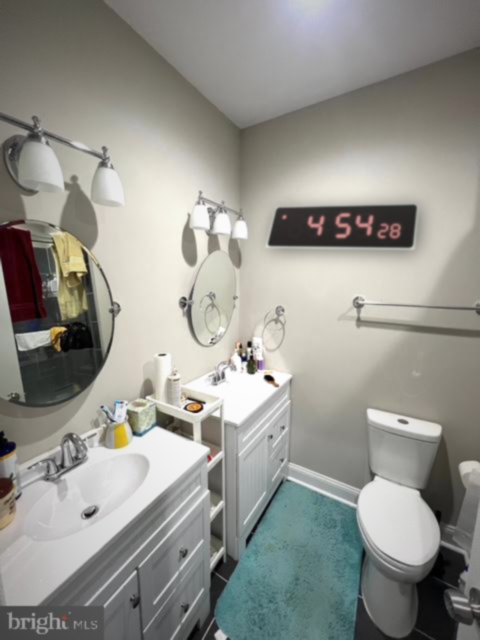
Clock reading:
**4:54:28**
